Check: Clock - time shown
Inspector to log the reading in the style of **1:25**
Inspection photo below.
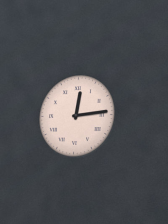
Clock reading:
**12:14**
